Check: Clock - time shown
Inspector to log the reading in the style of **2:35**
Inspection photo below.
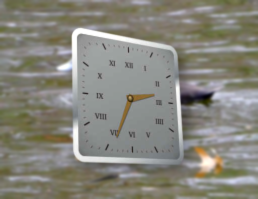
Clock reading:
**2:34**
